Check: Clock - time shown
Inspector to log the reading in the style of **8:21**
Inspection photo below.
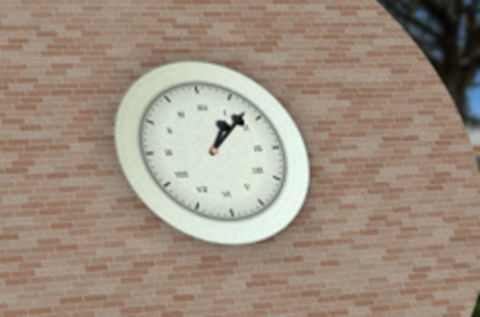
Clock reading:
**1:08**
